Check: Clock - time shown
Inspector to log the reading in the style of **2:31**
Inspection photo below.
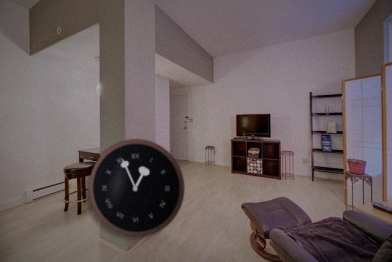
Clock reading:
**12:56**
